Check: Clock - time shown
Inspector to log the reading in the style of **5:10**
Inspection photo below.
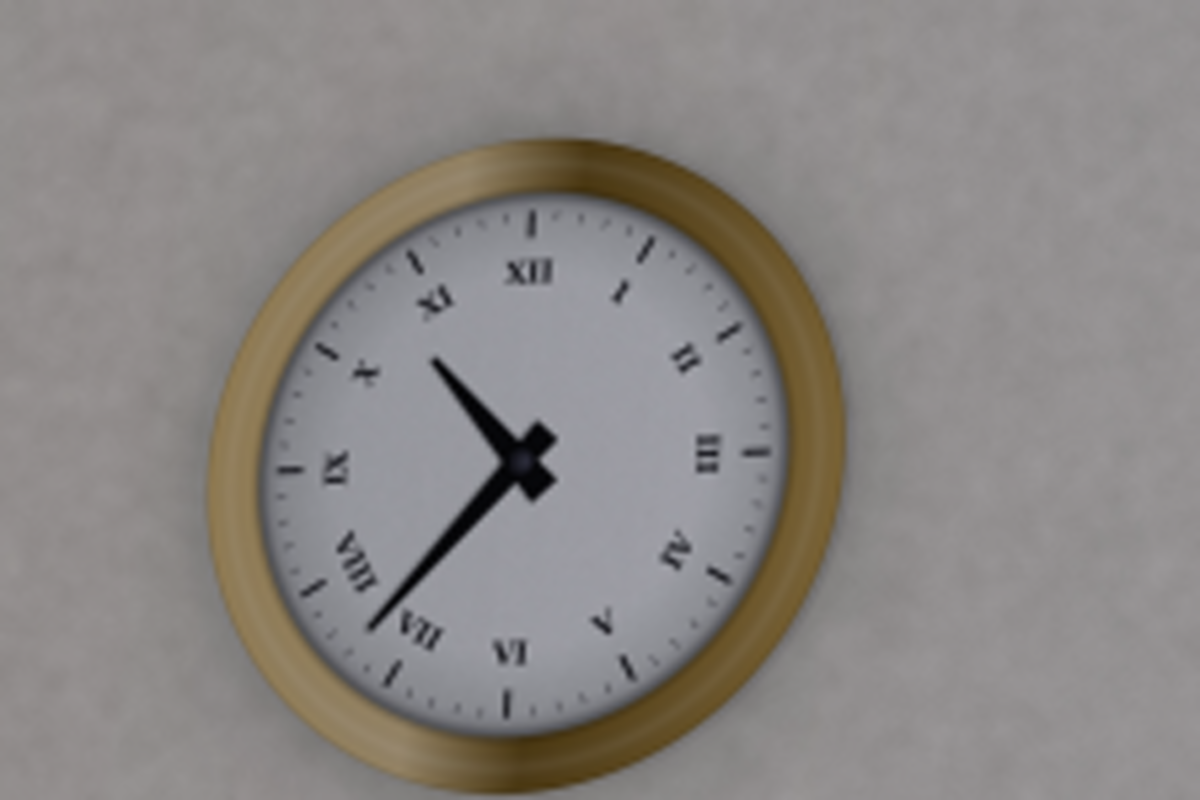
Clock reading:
**10:37**
